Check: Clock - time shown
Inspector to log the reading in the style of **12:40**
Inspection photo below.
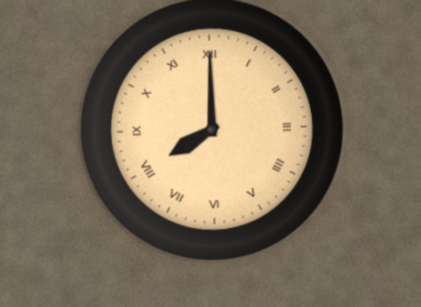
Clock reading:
**8:00**
